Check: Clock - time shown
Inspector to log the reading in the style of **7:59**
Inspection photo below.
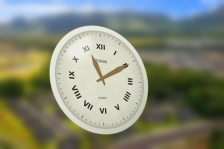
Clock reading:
**11:10**
